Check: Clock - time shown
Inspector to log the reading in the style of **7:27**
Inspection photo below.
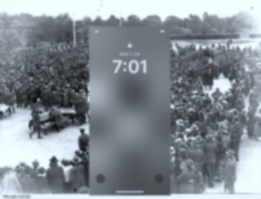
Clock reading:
**7:01**
